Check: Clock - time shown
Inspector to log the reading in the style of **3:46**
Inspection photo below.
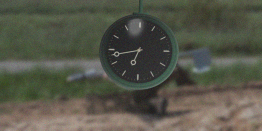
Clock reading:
**6:43**
